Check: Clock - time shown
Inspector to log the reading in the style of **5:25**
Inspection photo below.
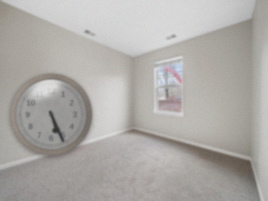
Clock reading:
**5:26**
